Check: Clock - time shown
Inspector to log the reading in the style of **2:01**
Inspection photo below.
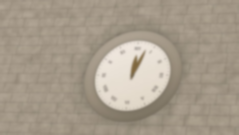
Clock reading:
**12:03**
